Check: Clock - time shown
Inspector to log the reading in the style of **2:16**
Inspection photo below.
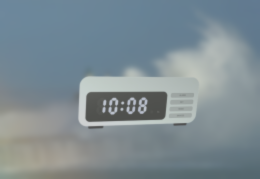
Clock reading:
**10:08**
